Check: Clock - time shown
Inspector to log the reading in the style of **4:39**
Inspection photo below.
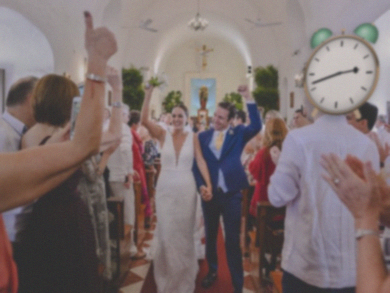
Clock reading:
**2:42**
